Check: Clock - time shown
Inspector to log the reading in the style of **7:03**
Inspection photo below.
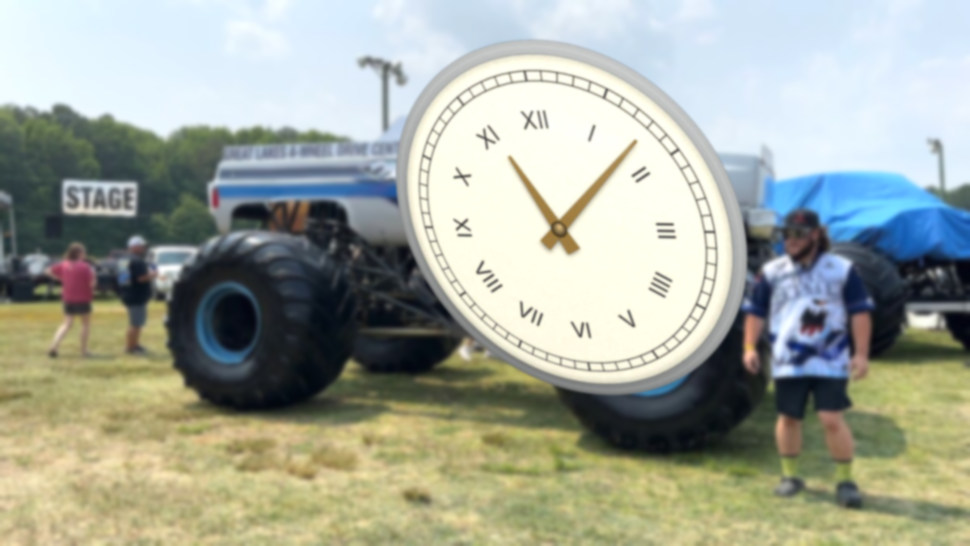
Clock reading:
**11:08**
